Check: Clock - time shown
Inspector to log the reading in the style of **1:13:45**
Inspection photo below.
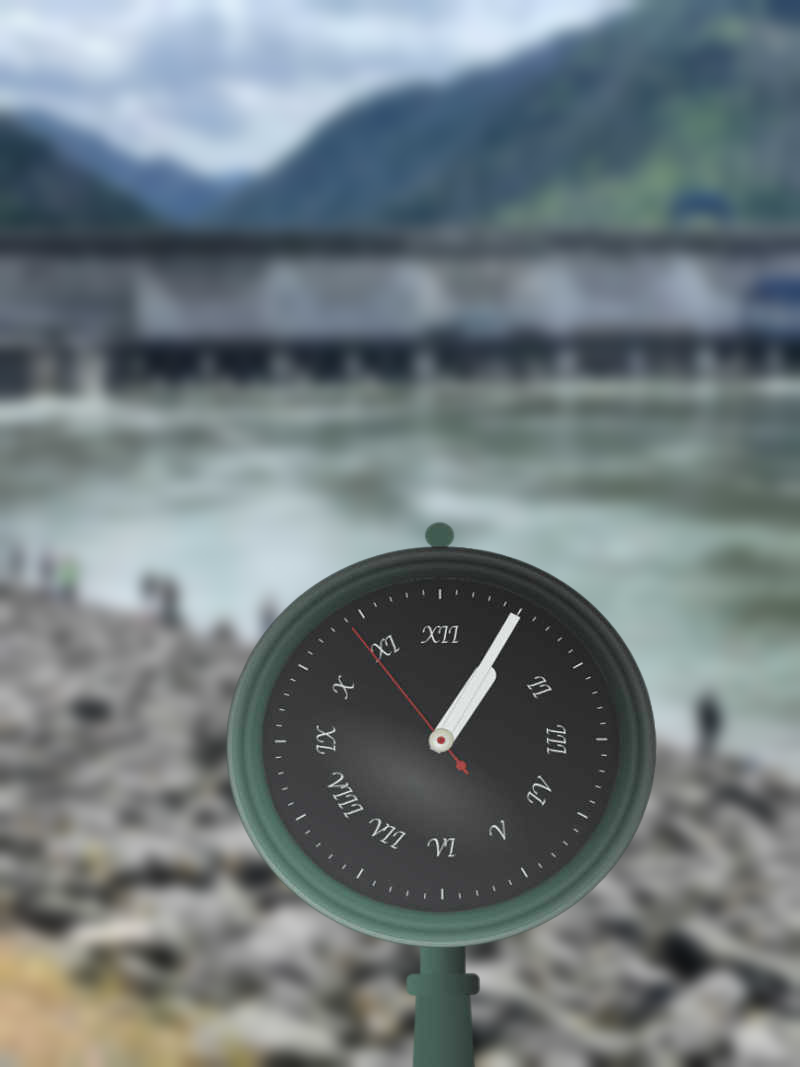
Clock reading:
**1:04:54**
